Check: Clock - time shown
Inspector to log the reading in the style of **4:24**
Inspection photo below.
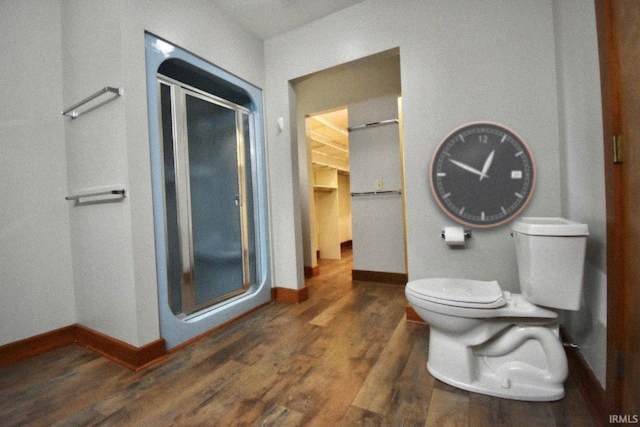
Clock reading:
**12:49**
